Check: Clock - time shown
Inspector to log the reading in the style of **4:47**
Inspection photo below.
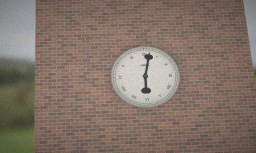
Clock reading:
**6:02**
